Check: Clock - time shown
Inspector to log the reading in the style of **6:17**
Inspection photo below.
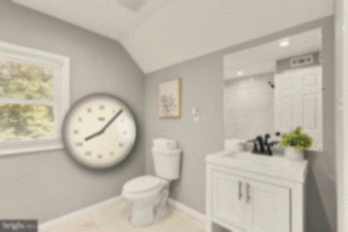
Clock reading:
**8:07**
